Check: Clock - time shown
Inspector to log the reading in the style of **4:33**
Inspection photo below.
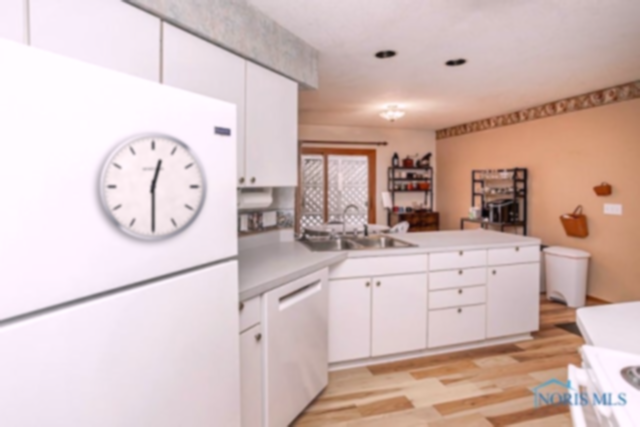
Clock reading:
**12:30**
